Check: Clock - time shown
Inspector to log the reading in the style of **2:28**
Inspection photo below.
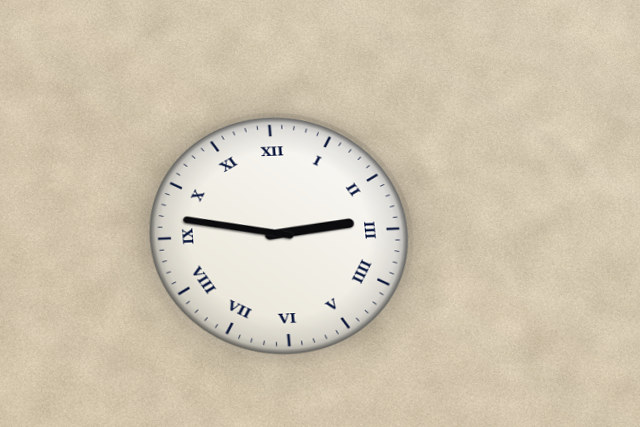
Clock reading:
**2:47**
